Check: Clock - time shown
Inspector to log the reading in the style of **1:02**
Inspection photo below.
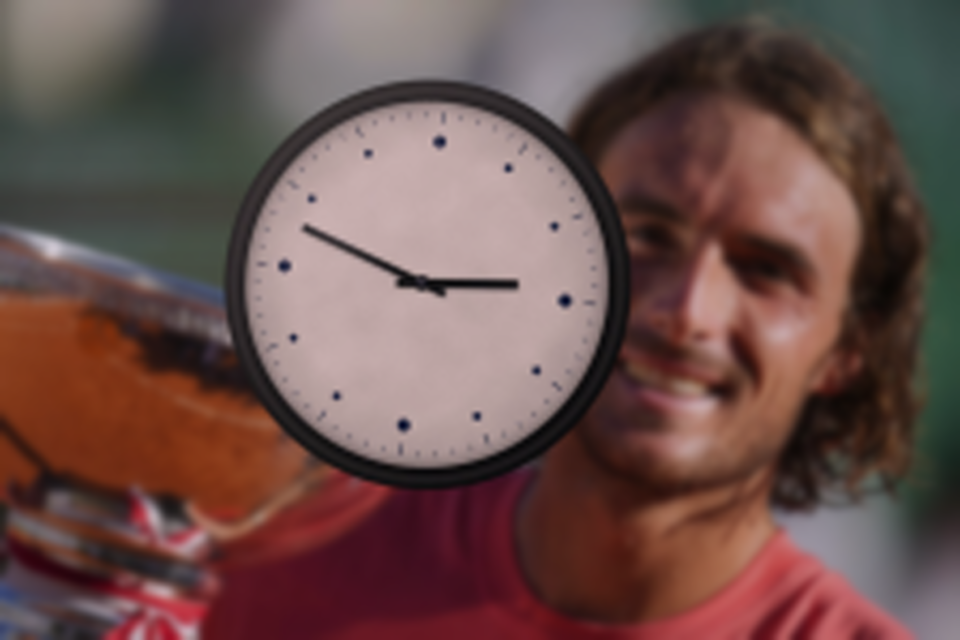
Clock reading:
**2:48**
